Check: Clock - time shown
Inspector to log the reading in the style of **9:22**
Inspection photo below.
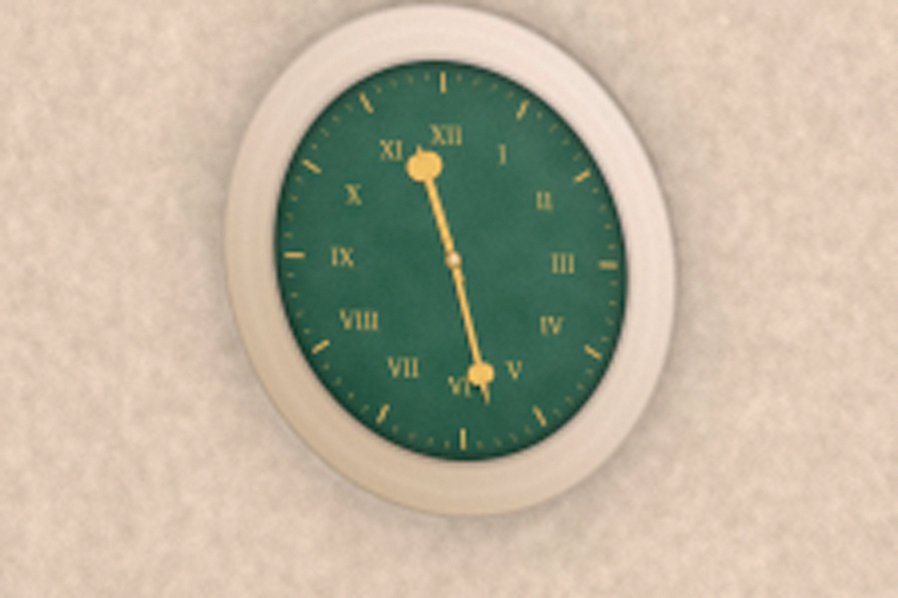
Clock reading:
**11:28**
